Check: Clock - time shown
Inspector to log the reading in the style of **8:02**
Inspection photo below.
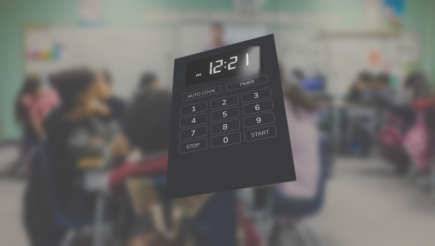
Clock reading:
**12:21**
